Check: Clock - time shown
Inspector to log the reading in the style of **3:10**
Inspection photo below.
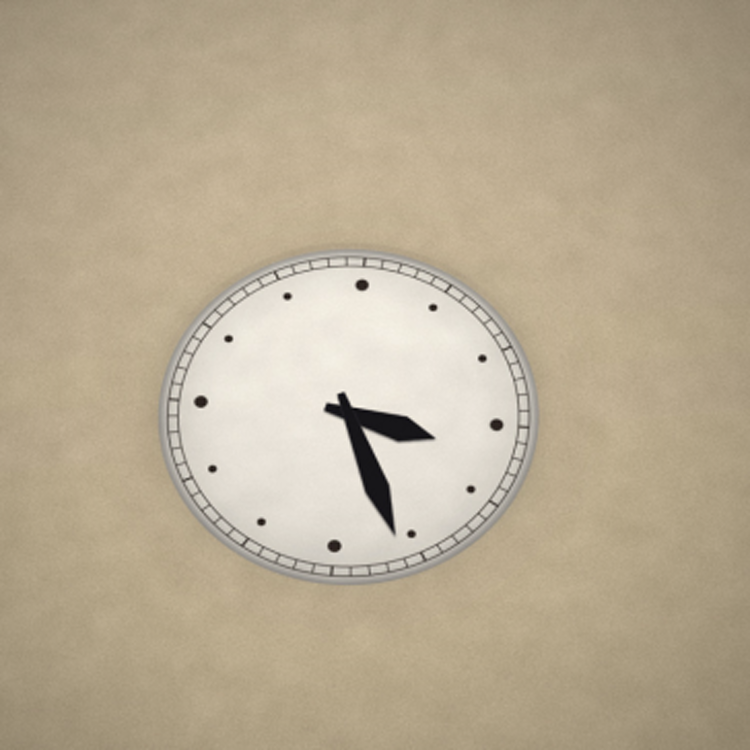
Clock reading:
**3:26**
